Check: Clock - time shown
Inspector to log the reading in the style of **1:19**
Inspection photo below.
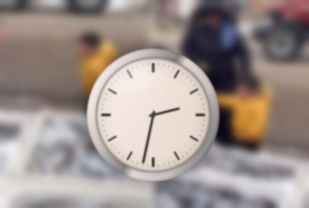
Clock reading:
**2:32**
